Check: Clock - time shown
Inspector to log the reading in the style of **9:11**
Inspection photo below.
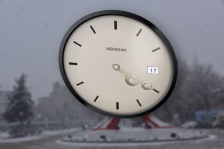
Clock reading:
**4:20**
